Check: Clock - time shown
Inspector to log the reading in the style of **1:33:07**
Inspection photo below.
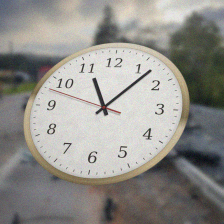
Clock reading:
**11:06:48**
